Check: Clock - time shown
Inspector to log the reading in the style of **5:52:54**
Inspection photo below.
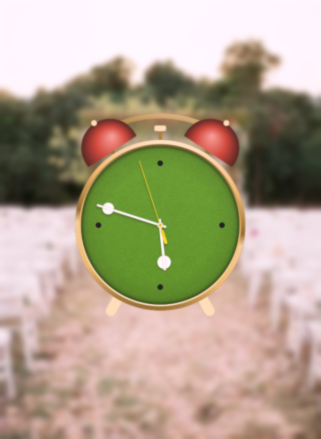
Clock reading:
**5:47:57**
